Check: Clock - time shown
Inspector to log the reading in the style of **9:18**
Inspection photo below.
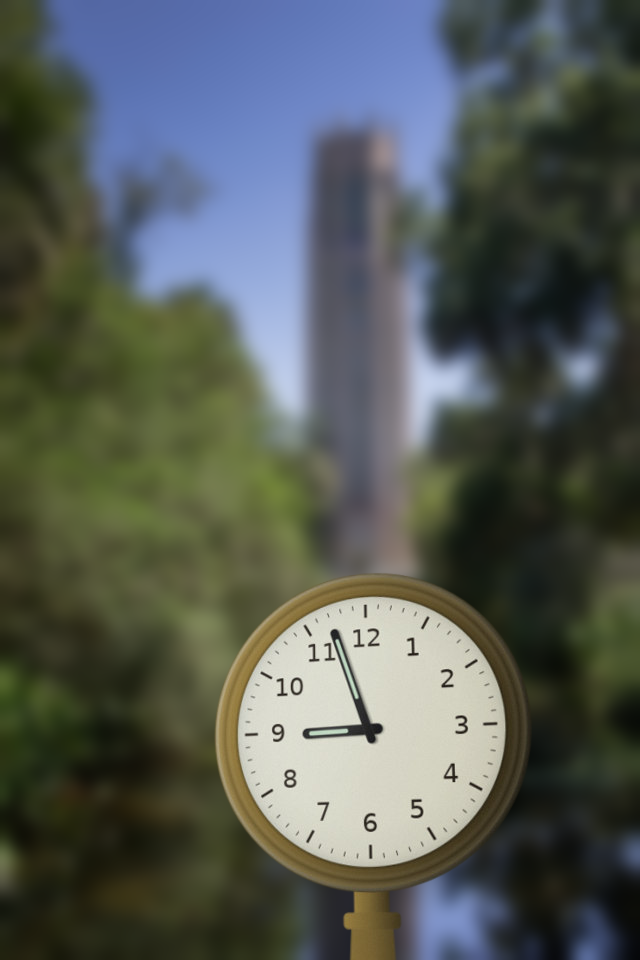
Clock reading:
**8:57**
